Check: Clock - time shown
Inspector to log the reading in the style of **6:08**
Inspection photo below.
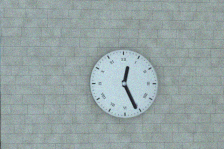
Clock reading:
**12:26**
